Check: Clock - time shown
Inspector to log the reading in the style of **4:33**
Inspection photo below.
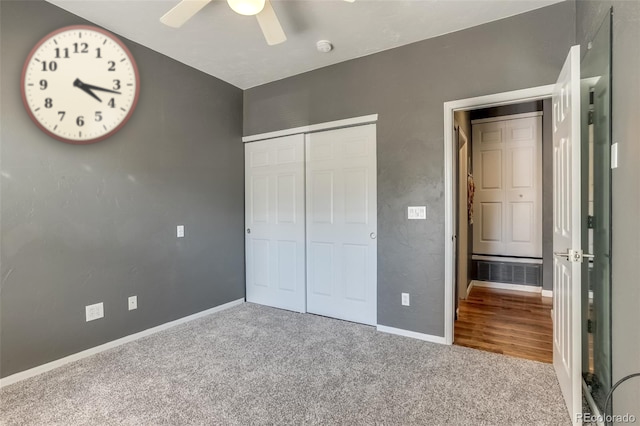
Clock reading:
**4:17**
